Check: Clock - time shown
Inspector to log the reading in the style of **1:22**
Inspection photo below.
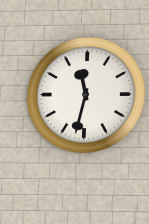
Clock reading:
**11:32**
